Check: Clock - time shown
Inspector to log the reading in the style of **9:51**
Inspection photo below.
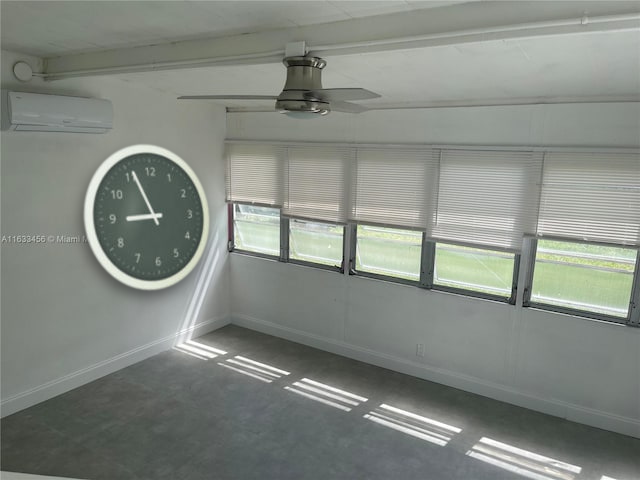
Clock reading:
**8:56**
